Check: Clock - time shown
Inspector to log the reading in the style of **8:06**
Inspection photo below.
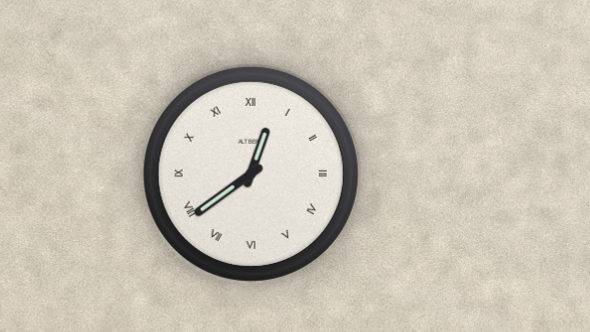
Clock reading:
**12:39**
